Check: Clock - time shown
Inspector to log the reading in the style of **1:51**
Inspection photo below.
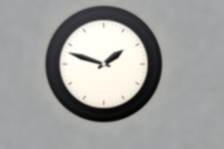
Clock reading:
**1:48**
